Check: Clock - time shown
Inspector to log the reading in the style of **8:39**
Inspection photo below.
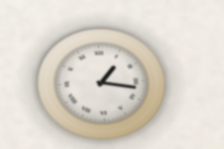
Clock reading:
**1:17**
